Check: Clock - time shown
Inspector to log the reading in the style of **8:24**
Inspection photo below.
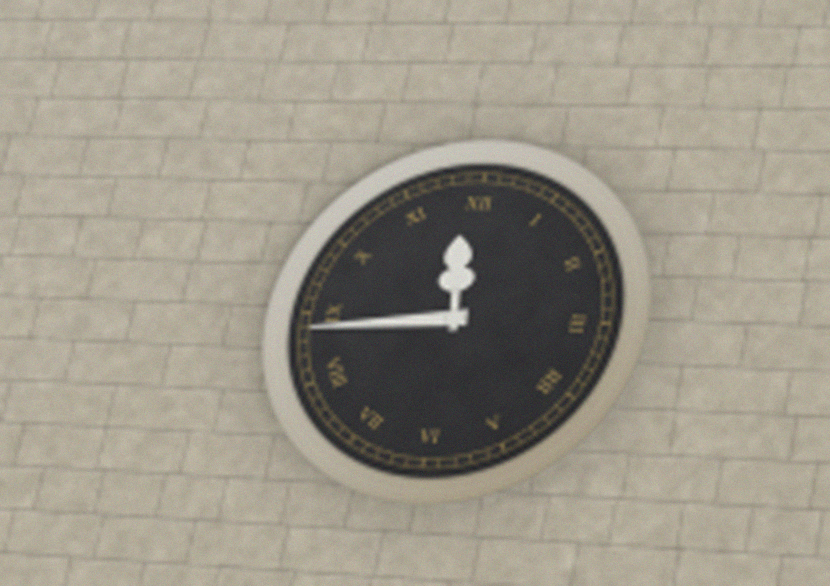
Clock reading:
**11:44**
